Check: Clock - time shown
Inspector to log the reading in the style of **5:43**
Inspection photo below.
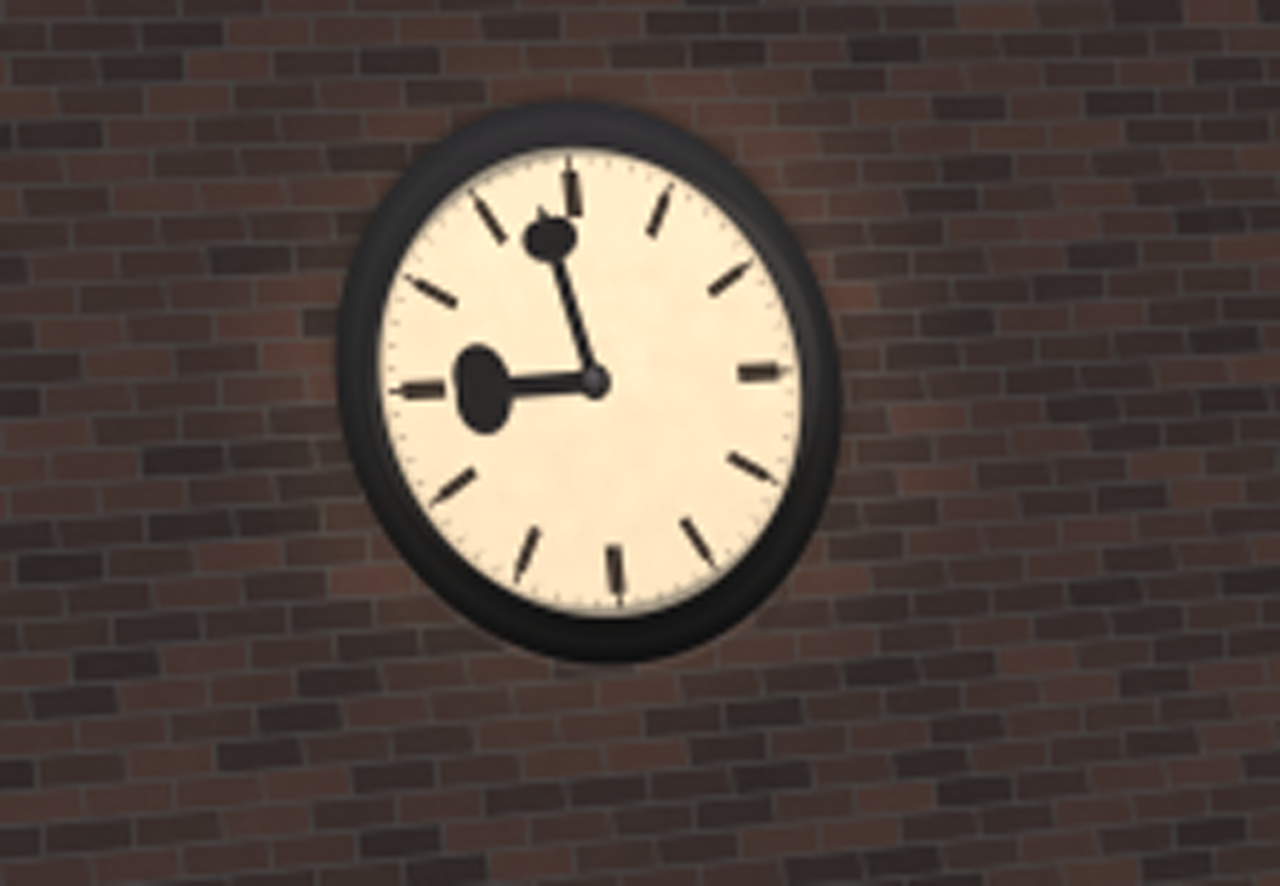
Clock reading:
**8:58**
